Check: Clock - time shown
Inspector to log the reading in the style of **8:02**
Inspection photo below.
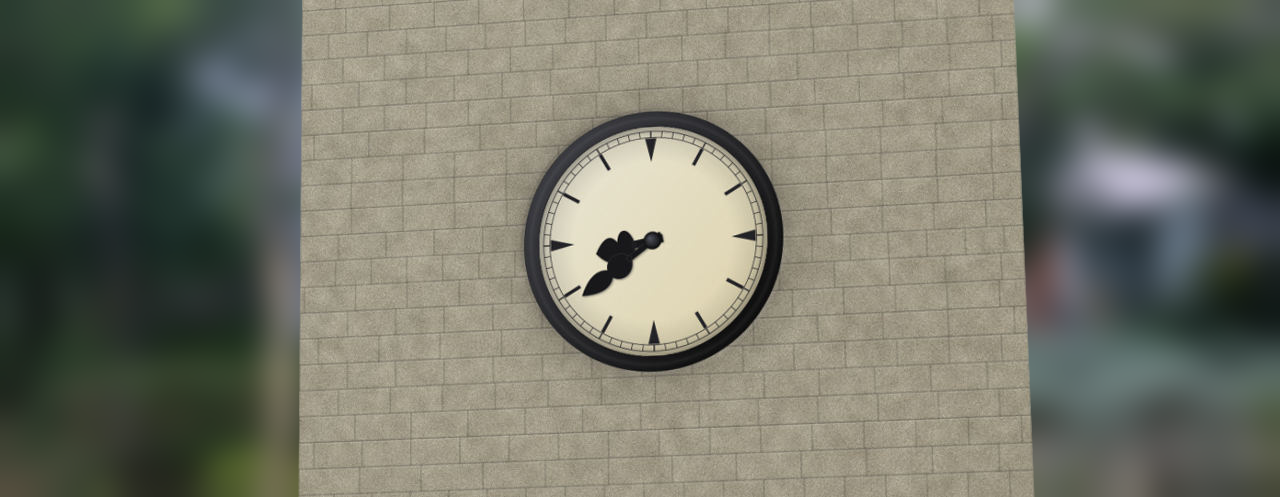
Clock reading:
**8:39**
